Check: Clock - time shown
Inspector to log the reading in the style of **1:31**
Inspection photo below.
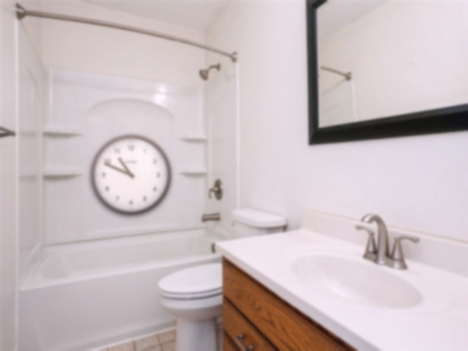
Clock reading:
**10:49**
